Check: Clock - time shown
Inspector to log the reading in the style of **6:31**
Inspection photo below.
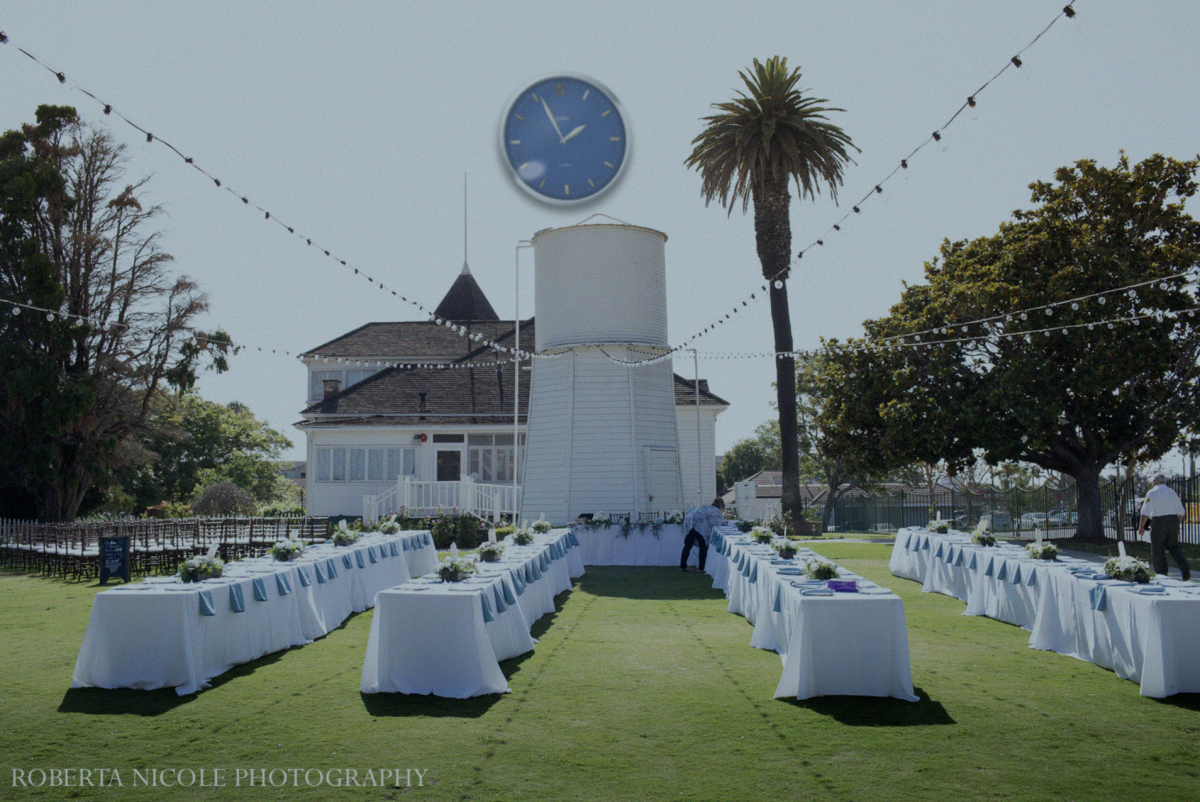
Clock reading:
**1:56**
